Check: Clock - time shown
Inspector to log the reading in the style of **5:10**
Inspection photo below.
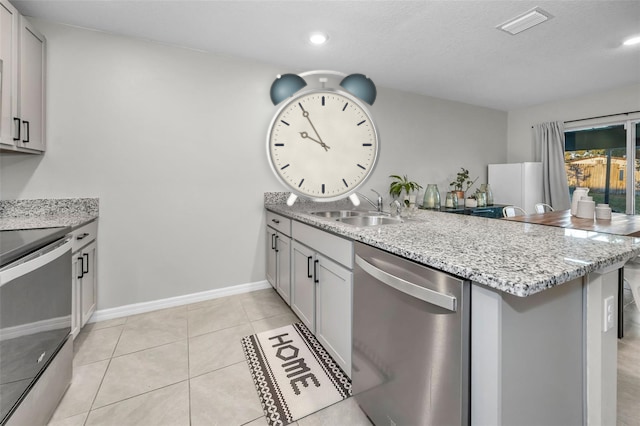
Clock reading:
**9:55**
